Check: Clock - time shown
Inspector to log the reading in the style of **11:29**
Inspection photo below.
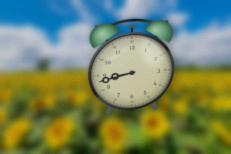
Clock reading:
**8:43**
